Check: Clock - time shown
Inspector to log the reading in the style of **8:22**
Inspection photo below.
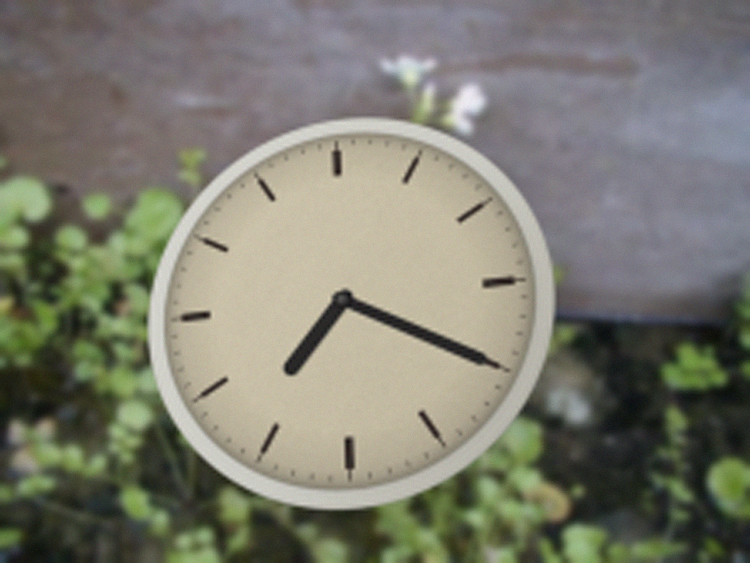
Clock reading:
**7:20**
